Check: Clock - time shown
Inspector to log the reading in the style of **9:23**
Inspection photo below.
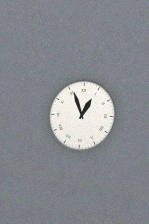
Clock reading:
**12:56**
